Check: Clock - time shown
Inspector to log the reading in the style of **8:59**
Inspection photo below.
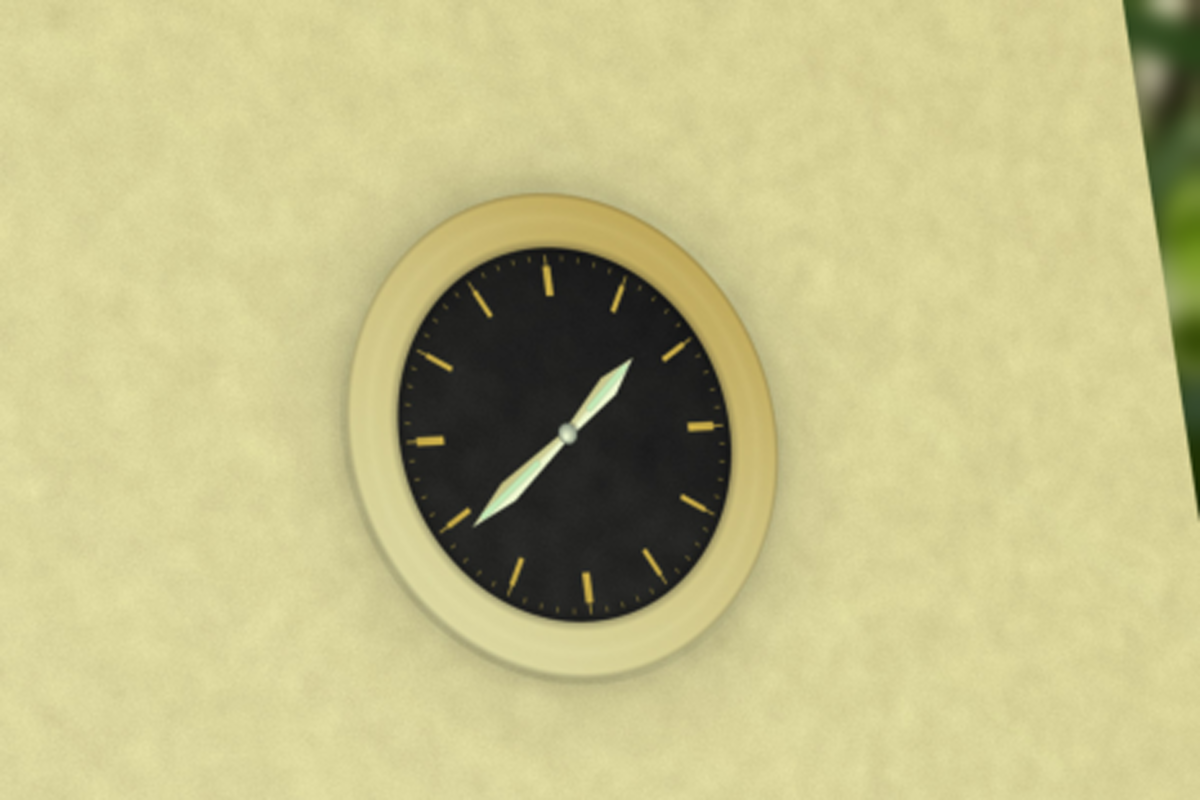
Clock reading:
**1:39**
